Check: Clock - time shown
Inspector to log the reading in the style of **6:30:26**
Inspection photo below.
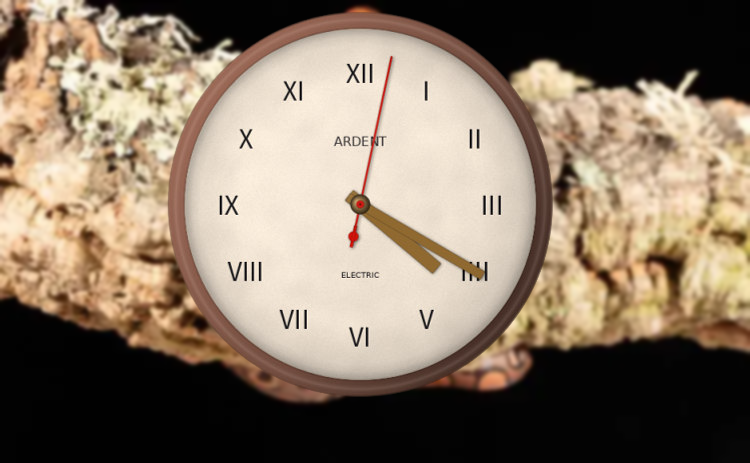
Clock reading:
**4:20:02**
